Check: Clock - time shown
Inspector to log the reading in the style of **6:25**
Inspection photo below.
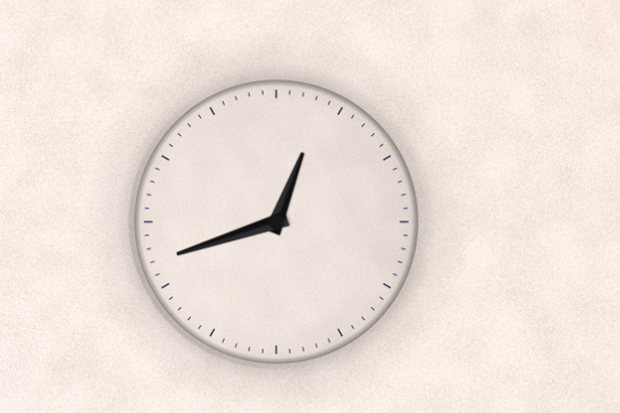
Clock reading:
**12:42**
